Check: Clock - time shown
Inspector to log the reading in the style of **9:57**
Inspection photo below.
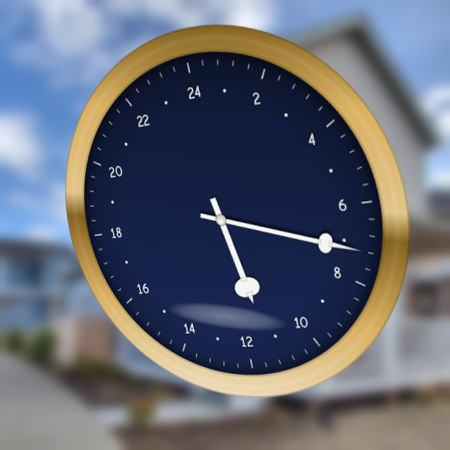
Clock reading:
**11:18**
